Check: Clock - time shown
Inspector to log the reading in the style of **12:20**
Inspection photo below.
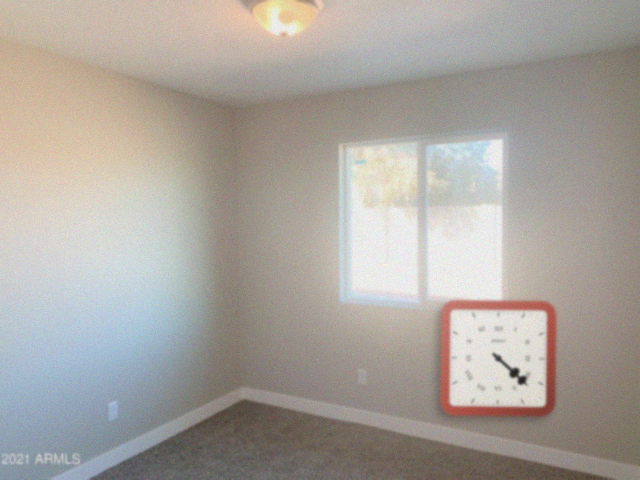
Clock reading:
**4:22**
